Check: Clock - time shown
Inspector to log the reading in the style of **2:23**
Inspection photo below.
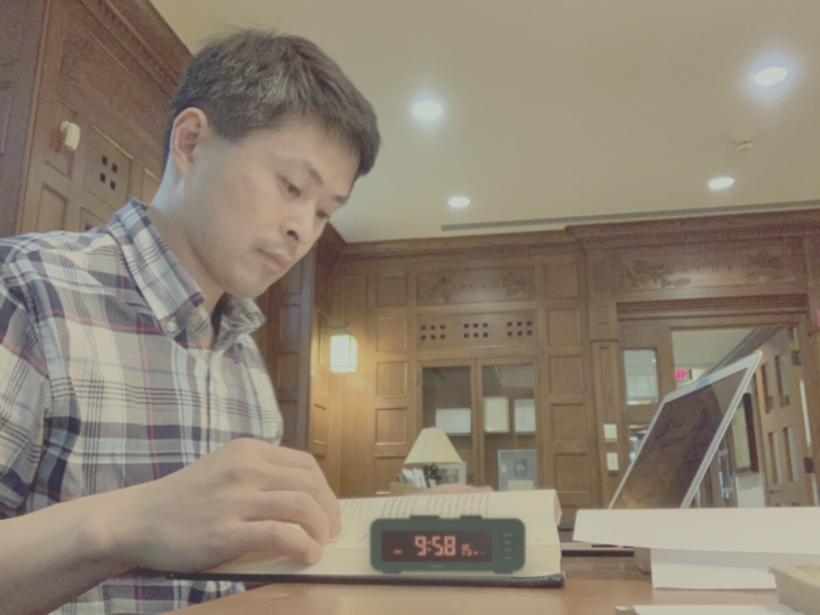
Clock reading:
**9:58**
